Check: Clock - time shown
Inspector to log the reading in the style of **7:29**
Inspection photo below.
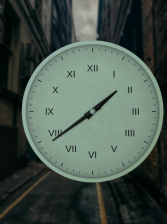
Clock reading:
**1:39**
